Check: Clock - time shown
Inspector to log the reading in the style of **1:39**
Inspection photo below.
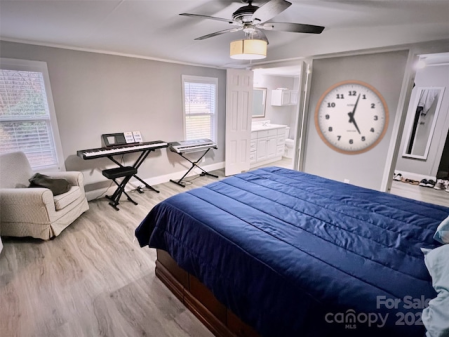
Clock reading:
**5:03**
